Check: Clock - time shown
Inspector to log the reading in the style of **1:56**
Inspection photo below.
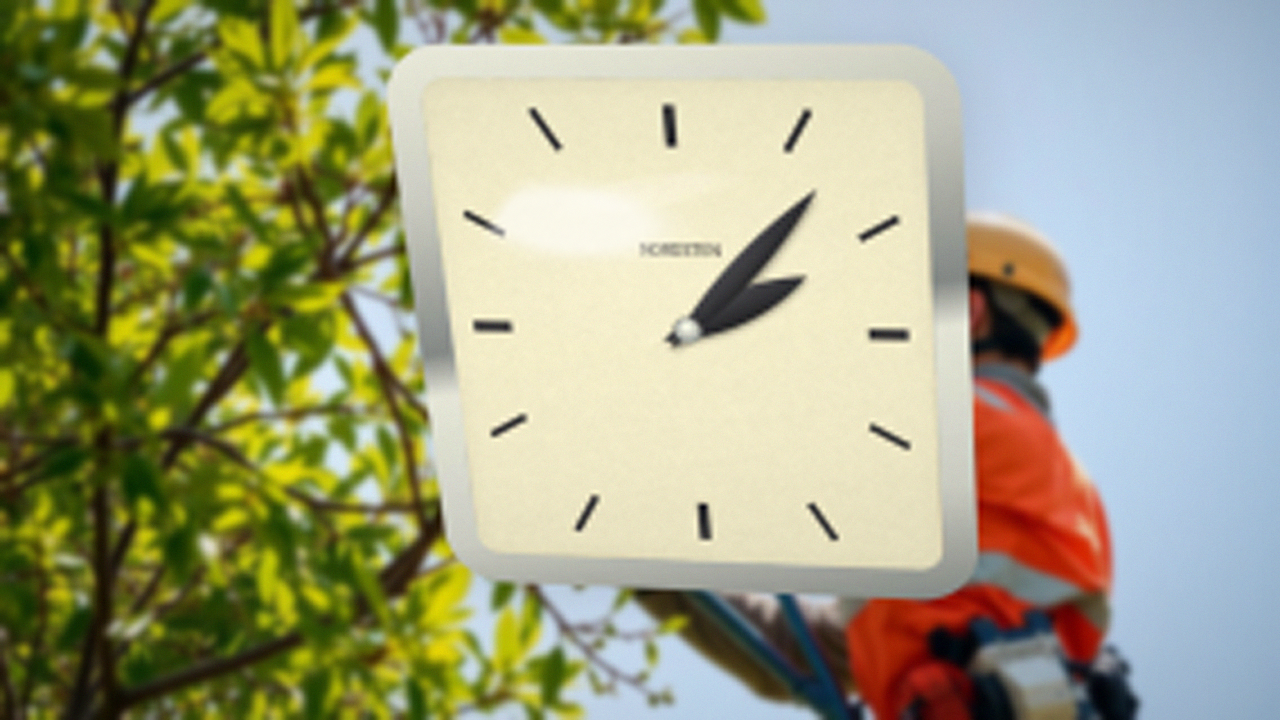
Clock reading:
**2:07**
